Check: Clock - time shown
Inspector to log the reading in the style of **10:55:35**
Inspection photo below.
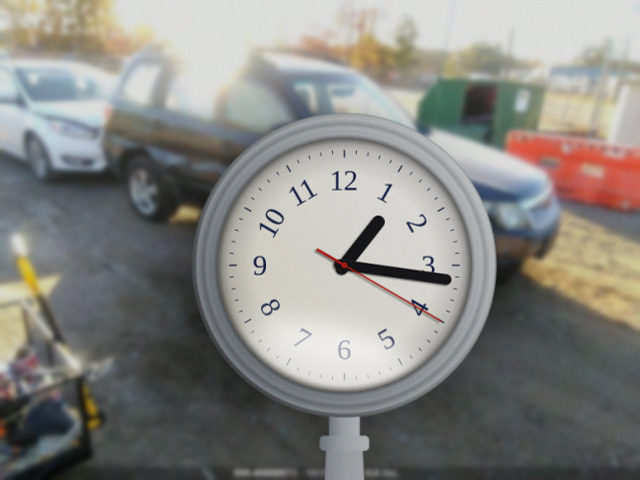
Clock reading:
**1:16:20**
